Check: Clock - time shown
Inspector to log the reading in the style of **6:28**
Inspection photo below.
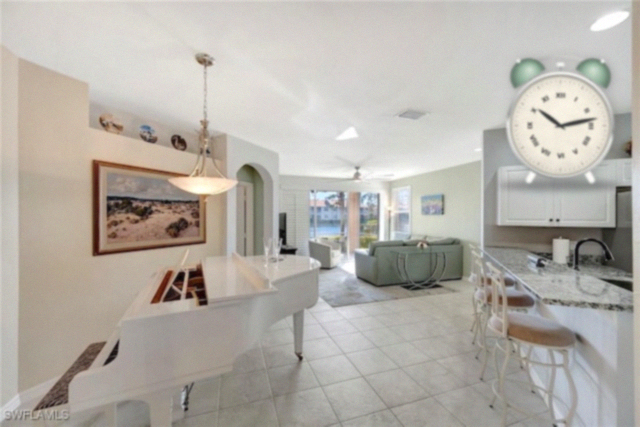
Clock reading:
**10:13**
